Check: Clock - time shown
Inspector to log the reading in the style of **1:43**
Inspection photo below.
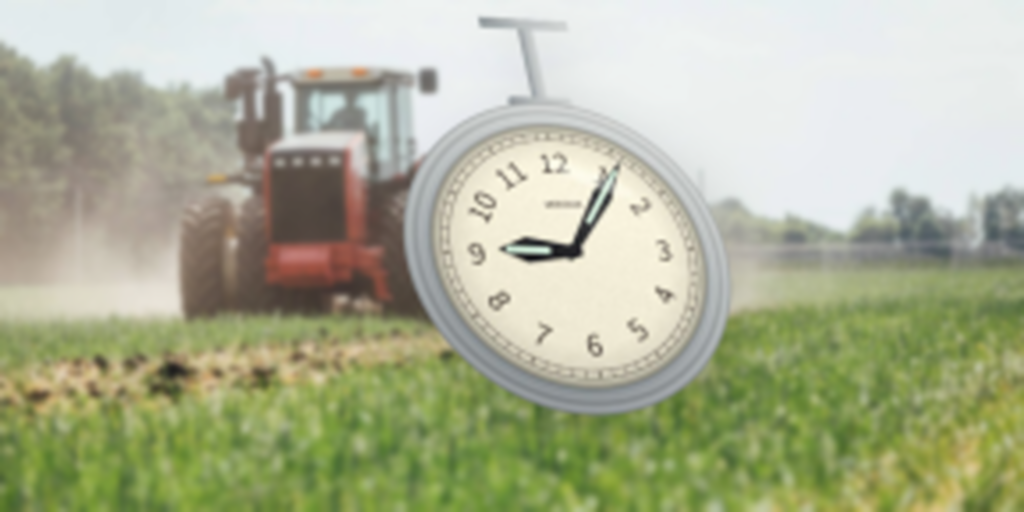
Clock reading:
**9:06**
